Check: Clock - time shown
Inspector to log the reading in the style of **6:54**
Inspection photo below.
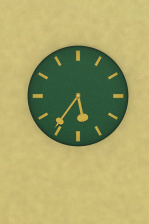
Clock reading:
**5:36**
